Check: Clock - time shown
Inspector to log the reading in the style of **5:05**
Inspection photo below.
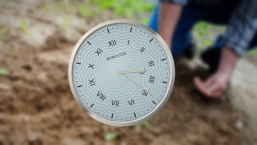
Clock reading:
**3:24**
